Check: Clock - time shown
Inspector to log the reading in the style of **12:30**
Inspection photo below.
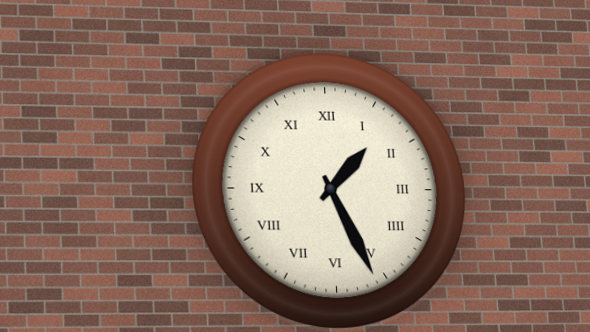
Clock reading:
**1:26**
